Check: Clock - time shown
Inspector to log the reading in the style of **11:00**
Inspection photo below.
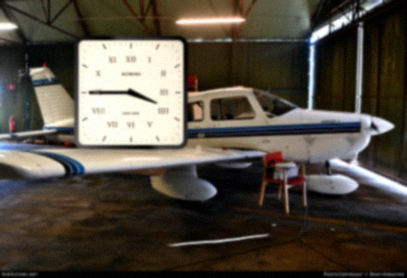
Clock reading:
**3:45**
